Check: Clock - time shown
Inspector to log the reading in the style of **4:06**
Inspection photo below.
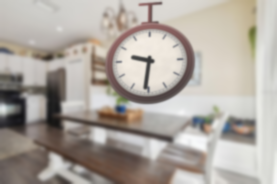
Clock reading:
**9:31**
